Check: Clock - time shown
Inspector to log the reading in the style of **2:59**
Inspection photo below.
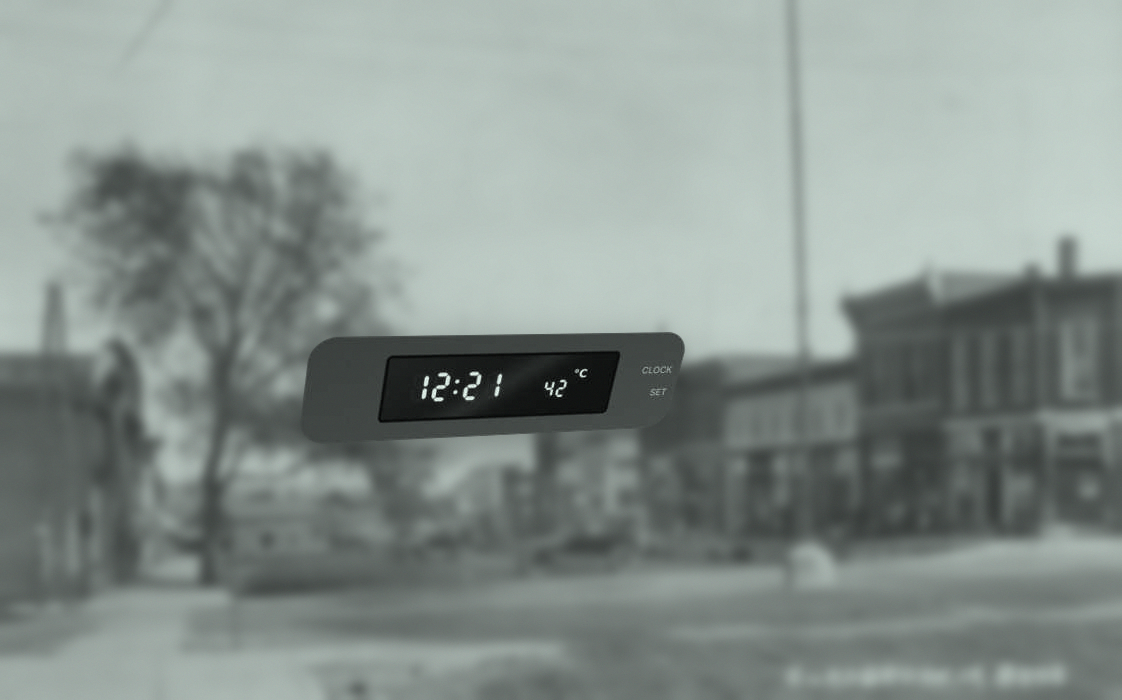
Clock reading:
**12:21**
